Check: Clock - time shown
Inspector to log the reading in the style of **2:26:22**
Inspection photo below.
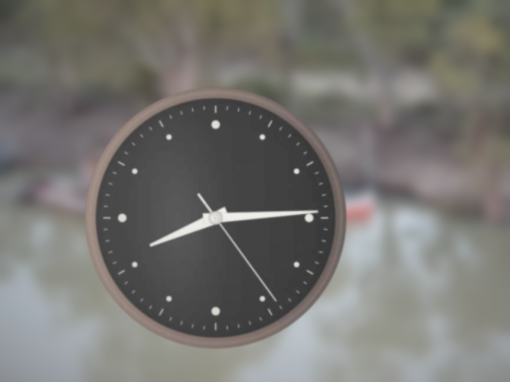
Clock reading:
**8:14:24**
